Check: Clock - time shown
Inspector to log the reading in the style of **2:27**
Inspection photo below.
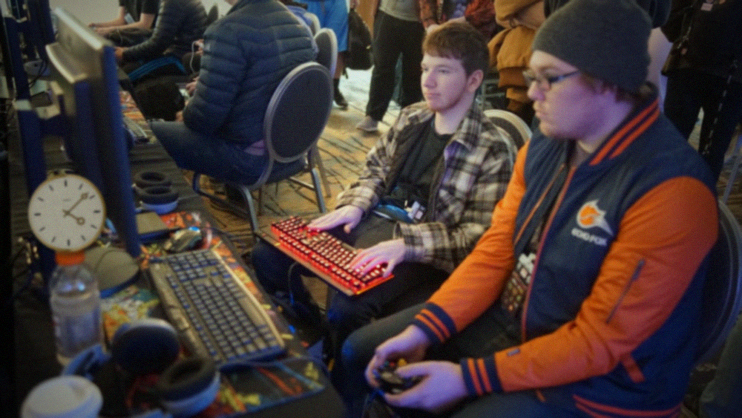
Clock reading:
**4:08**
